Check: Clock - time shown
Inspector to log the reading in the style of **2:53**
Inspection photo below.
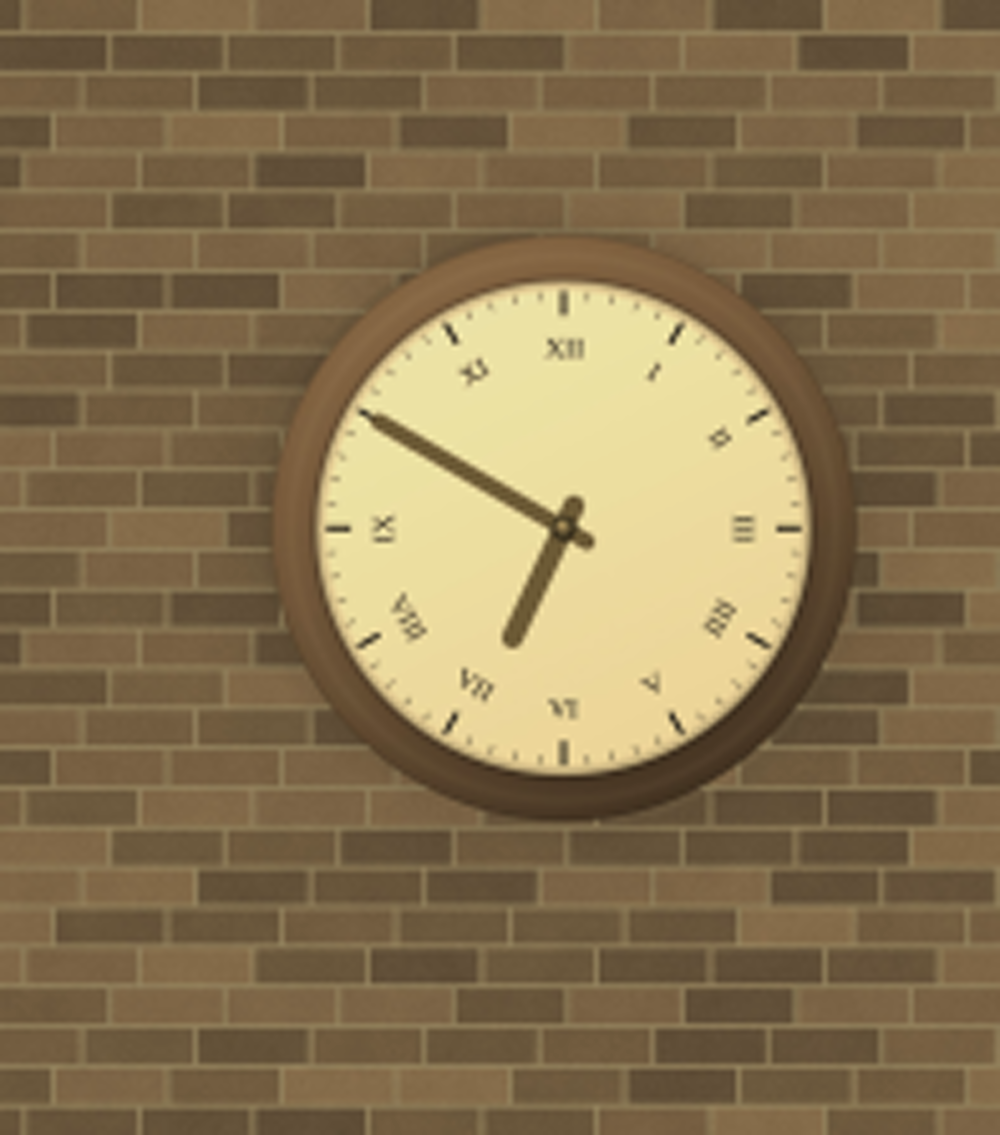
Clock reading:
**6:50**
